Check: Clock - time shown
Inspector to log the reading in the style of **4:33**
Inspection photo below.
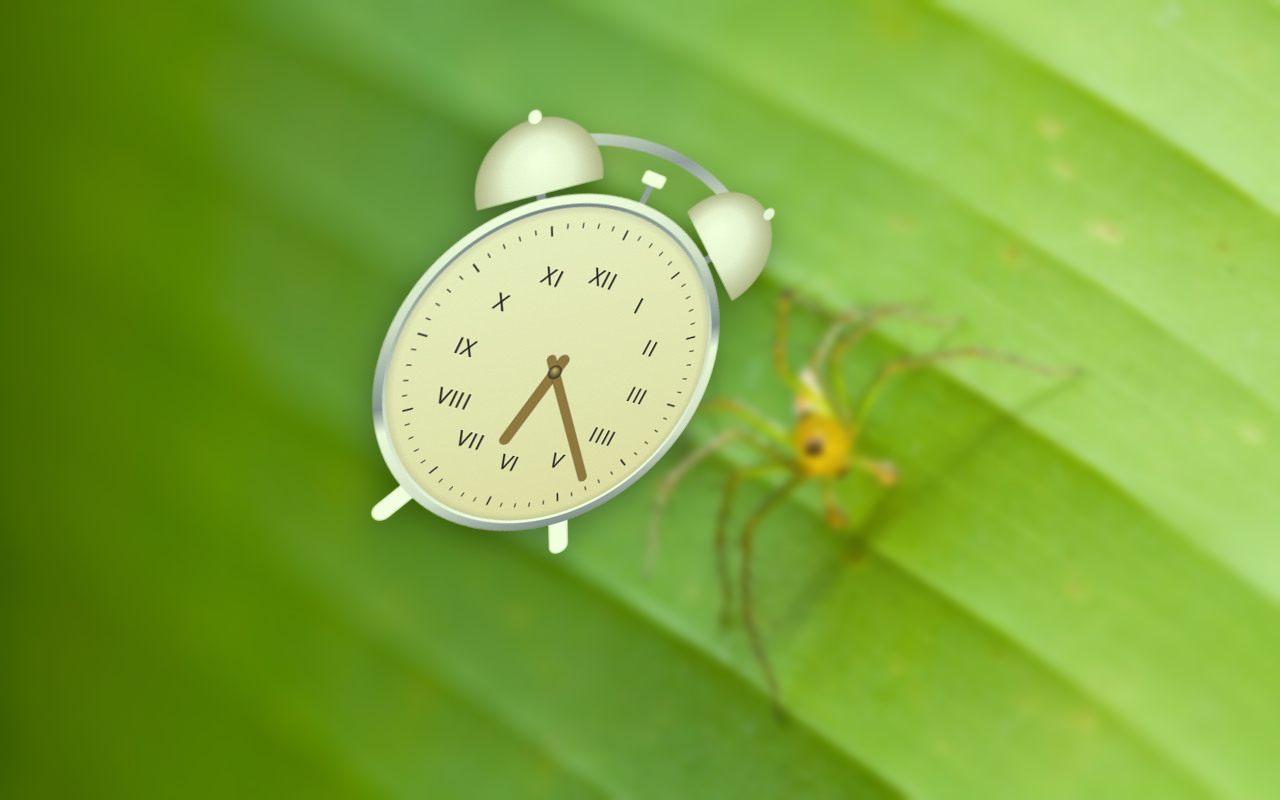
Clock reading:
**6:23**
